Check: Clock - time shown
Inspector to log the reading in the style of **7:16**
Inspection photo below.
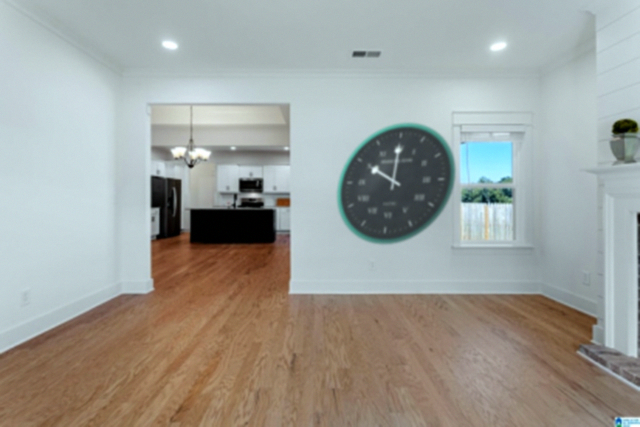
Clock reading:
**10:00**
